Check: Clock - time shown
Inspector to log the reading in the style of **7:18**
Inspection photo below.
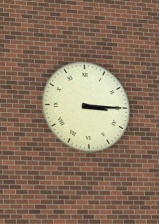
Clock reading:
**3:15**
